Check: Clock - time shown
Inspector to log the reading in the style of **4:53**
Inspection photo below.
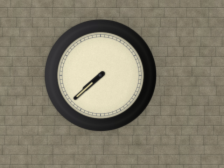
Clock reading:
**7:38**
